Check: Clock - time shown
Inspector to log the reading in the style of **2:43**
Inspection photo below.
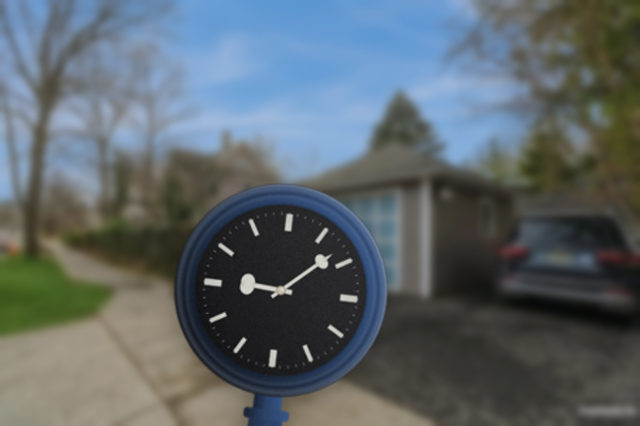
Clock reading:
**9:08**
